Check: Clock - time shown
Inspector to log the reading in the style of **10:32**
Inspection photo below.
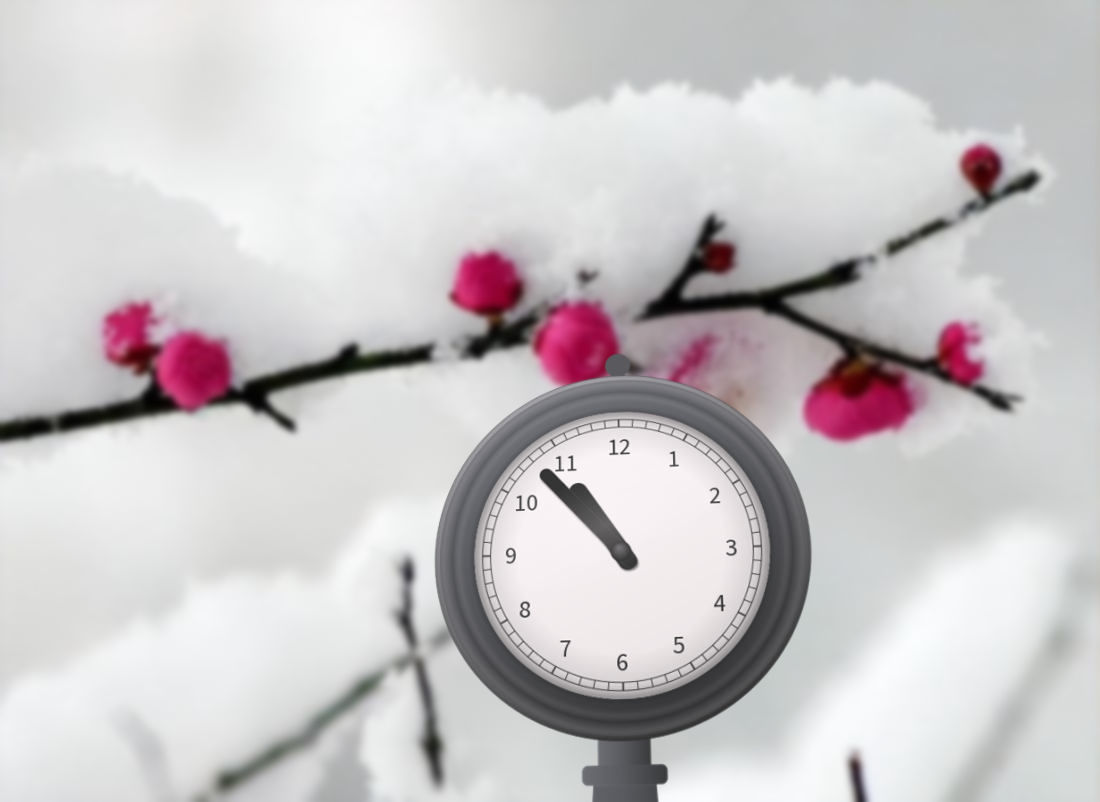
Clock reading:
**10:53**
